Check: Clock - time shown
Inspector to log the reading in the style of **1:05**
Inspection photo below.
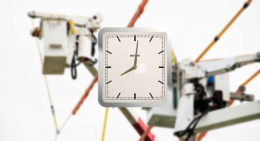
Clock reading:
**8:01**
